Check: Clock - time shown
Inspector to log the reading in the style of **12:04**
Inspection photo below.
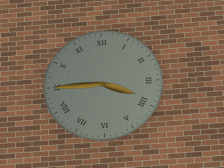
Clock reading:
**3:45**
